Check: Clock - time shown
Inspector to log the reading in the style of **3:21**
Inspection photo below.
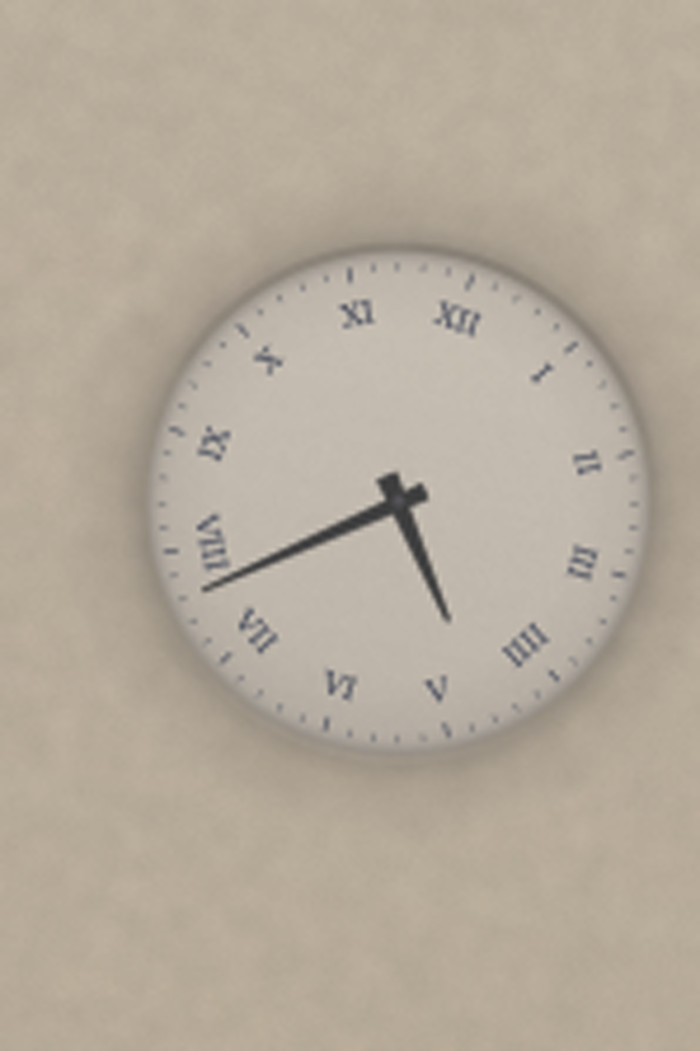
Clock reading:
**4:38**
